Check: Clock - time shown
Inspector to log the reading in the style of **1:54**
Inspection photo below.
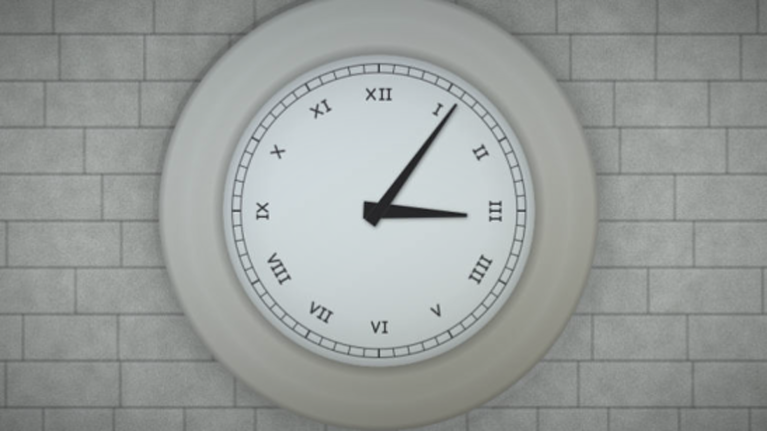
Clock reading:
**3:06**
